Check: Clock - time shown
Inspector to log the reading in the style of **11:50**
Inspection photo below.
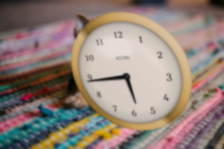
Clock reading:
**5:44**
